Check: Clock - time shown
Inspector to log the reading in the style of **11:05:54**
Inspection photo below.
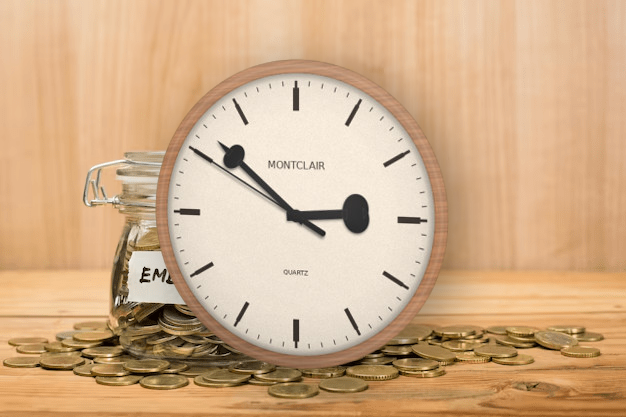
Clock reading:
**2:51:50**
